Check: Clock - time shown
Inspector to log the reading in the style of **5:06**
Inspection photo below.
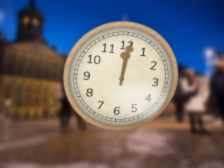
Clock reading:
**12:01**
